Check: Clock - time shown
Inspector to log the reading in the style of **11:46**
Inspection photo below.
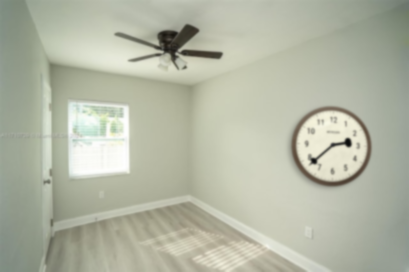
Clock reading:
**2:38**
